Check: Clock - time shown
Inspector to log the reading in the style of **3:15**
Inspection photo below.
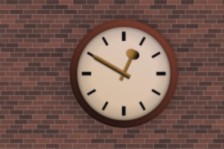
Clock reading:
**12:50**
